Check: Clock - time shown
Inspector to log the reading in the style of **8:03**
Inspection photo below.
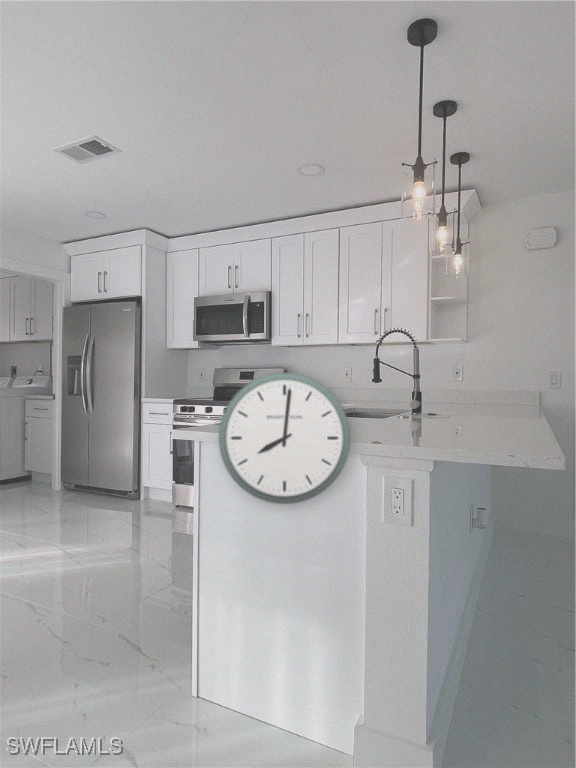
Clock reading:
**8:01**
